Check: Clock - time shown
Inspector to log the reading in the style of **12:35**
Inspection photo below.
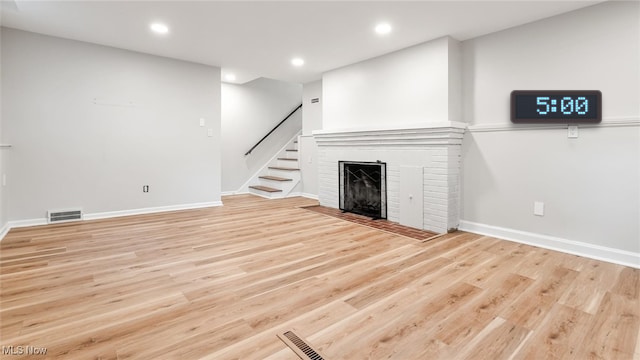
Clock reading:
**5:00**
